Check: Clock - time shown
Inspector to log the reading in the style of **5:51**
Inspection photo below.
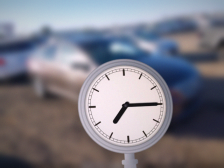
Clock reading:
**7:15**
